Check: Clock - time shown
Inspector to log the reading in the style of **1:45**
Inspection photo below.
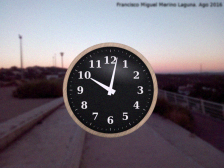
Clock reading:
**10:02**
